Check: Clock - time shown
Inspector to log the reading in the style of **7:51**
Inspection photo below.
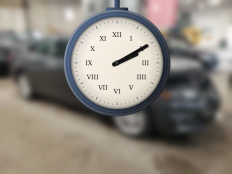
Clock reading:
**2:10**
